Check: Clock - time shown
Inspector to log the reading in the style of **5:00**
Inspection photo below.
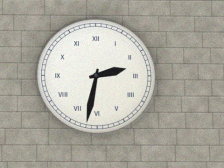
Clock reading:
**2:32**
